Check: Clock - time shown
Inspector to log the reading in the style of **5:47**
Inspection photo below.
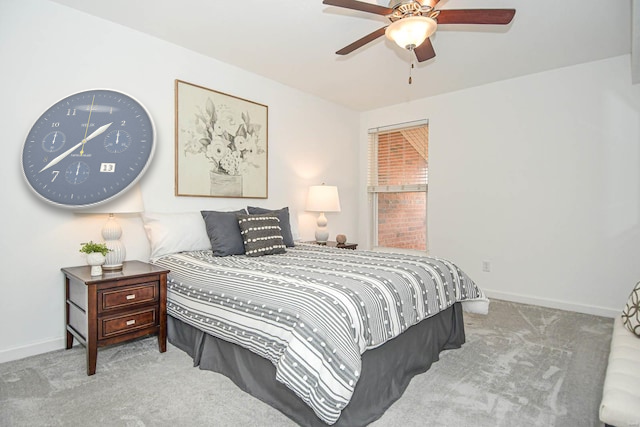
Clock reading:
**1:38**
